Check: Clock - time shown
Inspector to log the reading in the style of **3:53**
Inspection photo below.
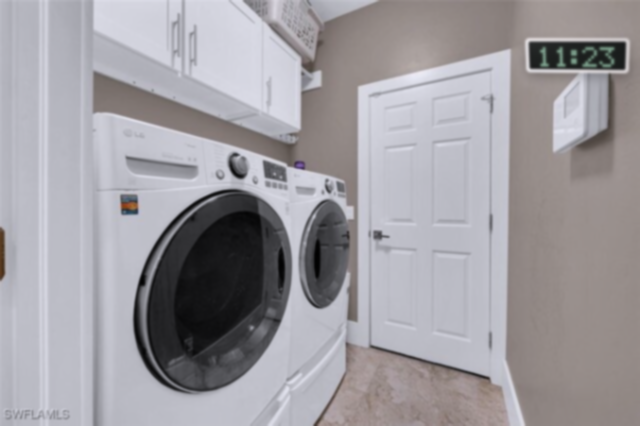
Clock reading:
**11:23**
